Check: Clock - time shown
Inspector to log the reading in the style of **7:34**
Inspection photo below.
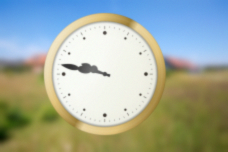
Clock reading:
**9:47**
